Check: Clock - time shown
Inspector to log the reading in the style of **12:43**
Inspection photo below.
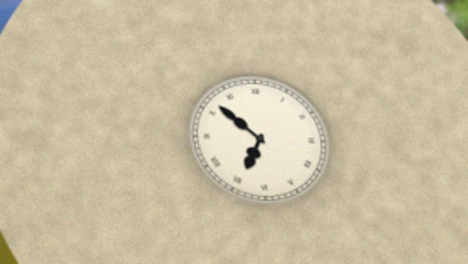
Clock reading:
**6:52**
